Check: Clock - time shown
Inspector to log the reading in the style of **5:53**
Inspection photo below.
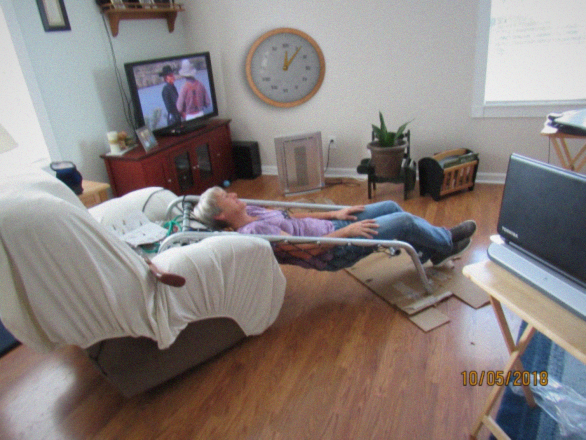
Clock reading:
**12:06**
